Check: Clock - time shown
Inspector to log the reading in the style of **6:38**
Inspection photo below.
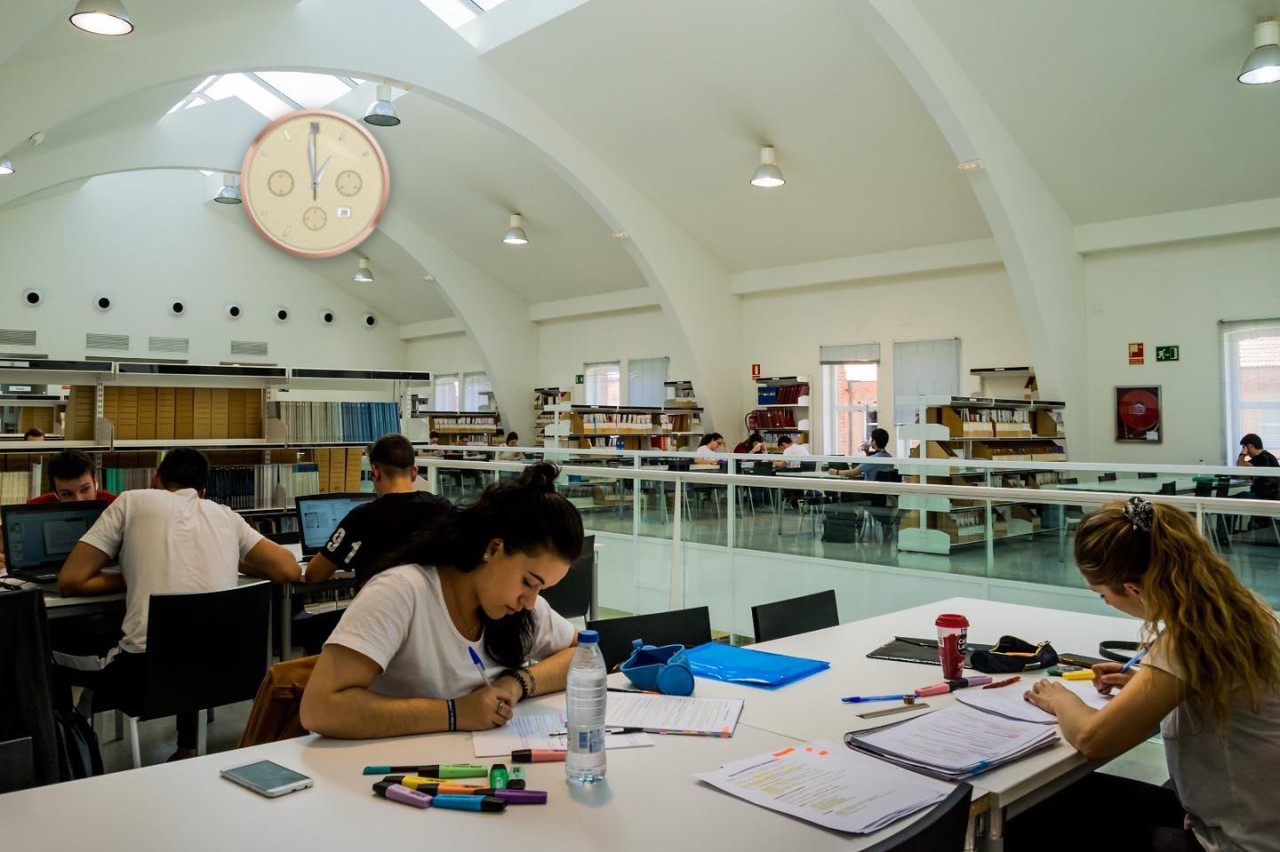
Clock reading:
**12:59**
